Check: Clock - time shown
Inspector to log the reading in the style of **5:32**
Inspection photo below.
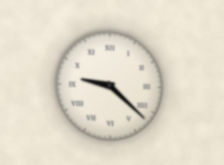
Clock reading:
**9:22**
